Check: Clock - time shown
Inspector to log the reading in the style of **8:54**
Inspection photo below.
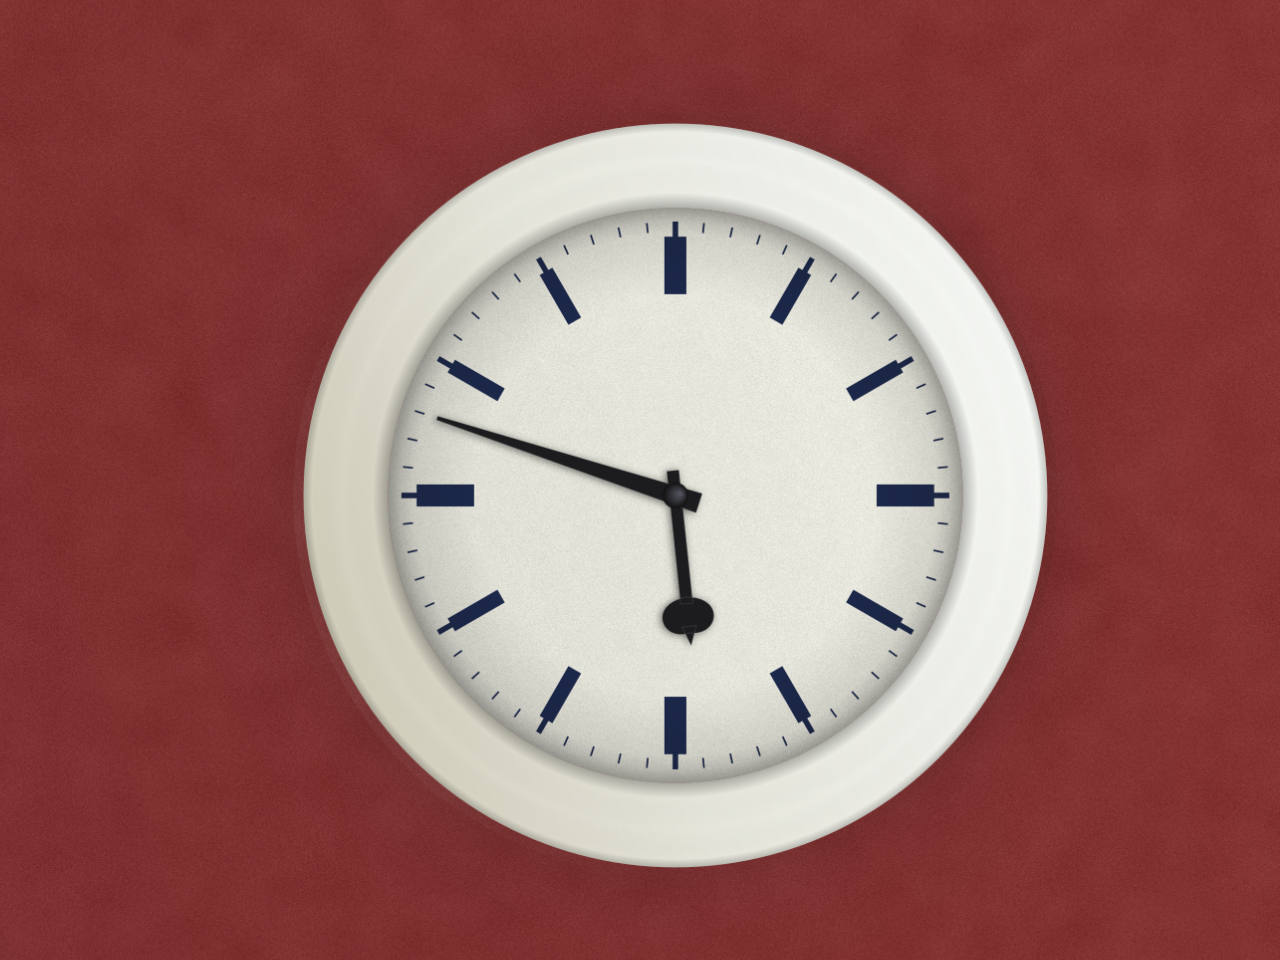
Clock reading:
**5:48**
